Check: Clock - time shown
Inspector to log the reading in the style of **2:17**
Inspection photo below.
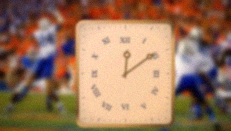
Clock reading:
**12:09**
